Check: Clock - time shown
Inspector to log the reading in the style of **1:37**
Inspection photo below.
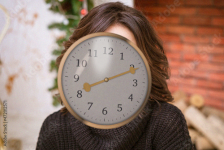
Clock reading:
**8:11**
